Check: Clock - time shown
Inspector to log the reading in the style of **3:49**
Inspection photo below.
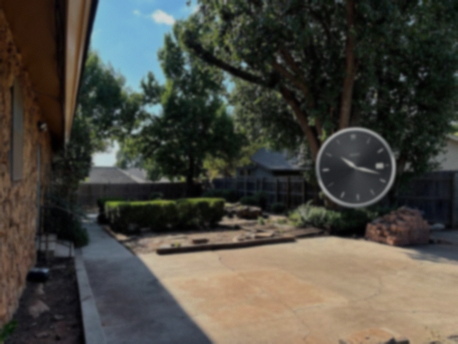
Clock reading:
**10:18**
